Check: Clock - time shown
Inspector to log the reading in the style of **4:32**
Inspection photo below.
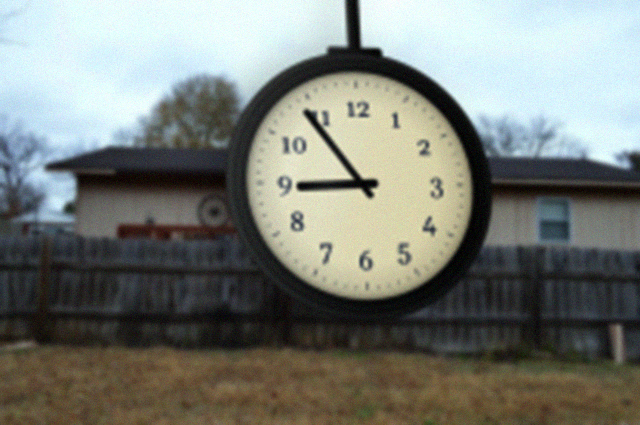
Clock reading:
**8:54**
